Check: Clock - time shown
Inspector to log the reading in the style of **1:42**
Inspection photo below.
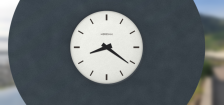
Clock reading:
**8:21**
